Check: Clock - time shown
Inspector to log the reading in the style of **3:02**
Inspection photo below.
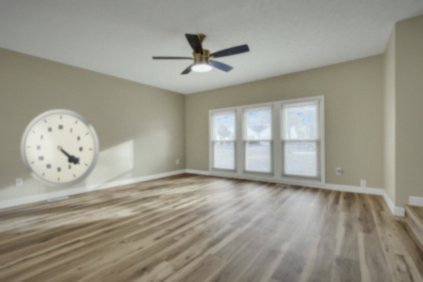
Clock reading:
**4:21**
